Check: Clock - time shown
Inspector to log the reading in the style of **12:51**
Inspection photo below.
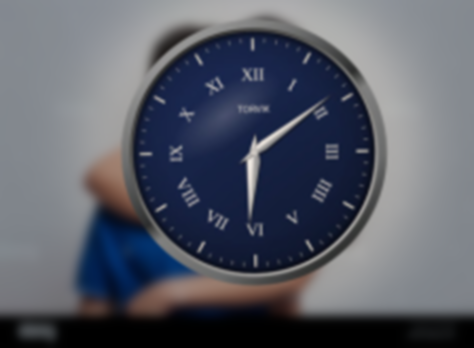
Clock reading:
**6:09**
